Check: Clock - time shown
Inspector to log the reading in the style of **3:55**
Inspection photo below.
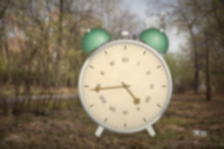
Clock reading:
**4:44**
